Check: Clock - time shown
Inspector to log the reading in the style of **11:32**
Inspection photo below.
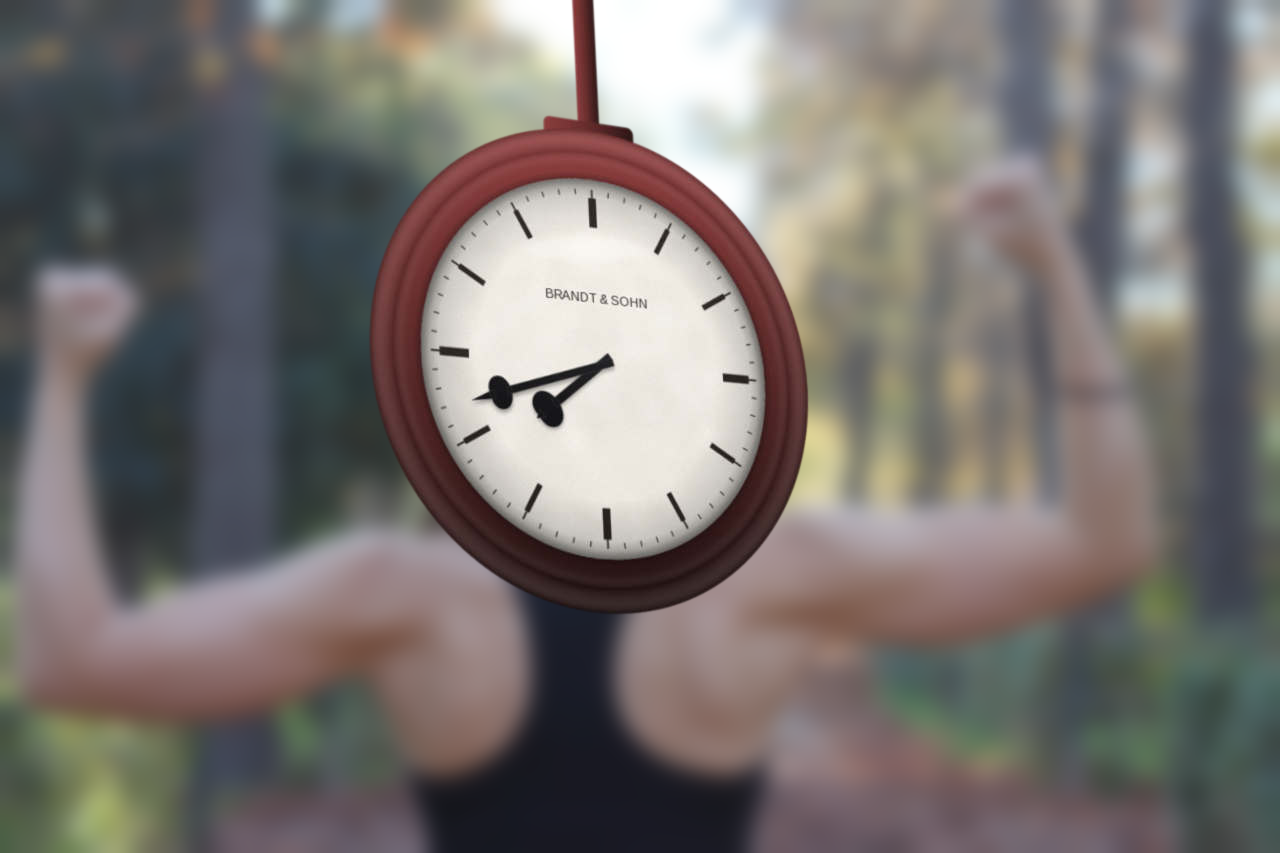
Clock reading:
**7:42**
